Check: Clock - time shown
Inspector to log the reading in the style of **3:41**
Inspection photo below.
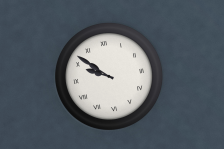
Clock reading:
**9:52**
